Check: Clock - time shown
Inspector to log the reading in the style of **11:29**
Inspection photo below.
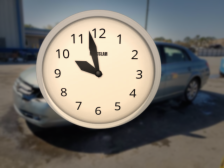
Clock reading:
**9:58**
